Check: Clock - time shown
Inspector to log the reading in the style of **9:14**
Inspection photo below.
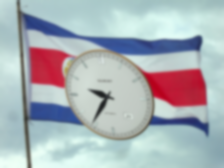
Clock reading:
**9:36**
